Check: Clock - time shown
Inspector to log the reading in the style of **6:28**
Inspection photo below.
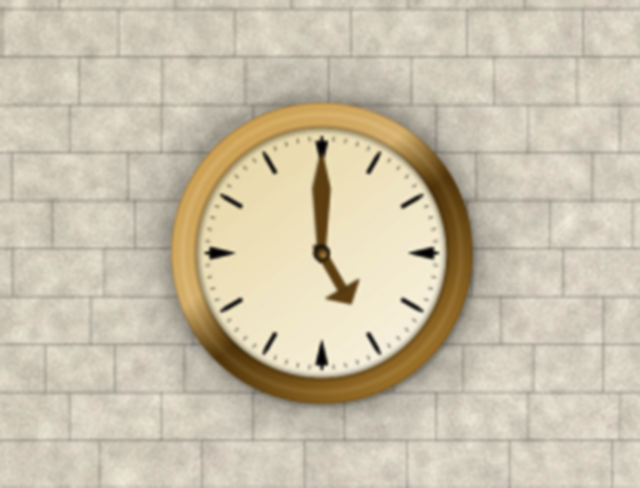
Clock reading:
**5:00**
